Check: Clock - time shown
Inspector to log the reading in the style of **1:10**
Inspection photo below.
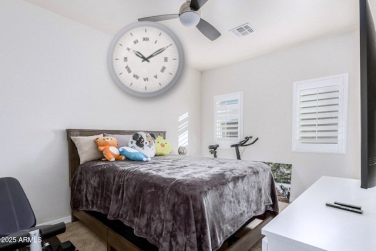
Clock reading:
**10:10**
